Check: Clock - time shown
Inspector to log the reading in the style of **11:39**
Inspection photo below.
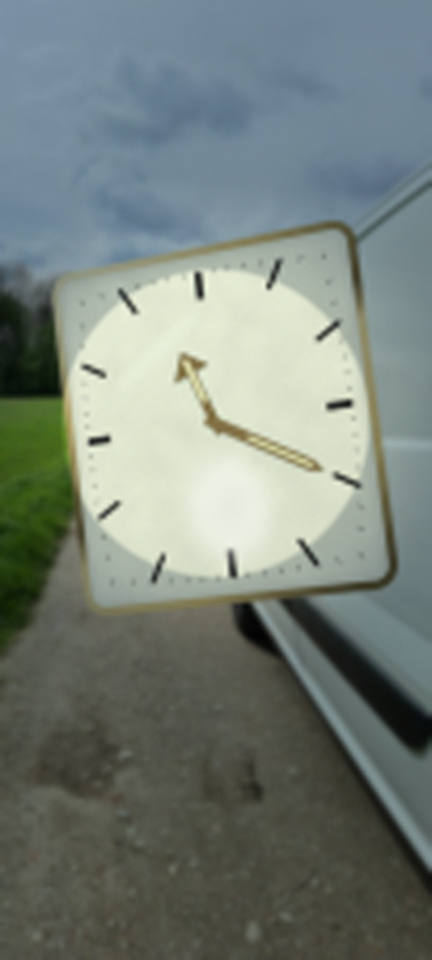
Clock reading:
**11:20**
